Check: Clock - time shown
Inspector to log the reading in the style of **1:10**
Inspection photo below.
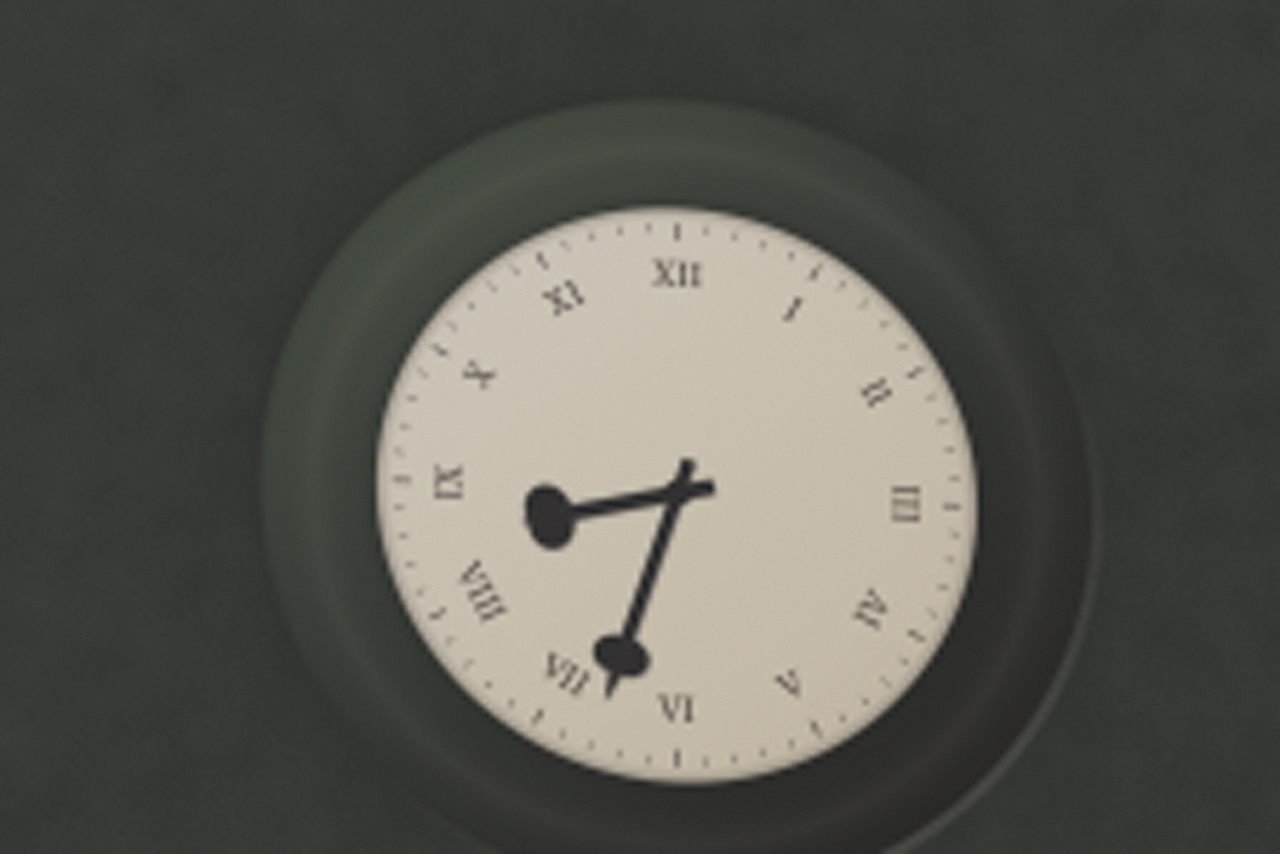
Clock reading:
**8:33**
